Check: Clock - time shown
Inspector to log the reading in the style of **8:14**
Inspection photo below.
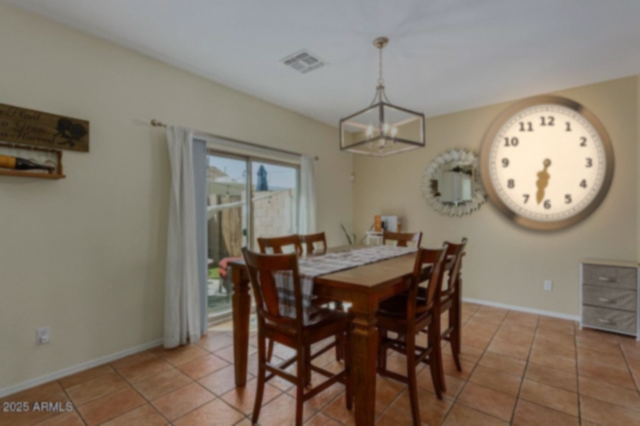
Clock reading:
**6:32**
